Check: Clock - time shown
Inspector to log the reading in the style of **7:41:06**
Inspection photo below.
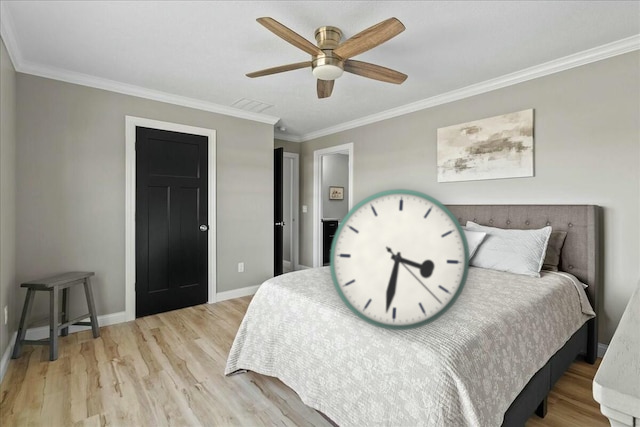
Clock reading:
**3:31:22**
